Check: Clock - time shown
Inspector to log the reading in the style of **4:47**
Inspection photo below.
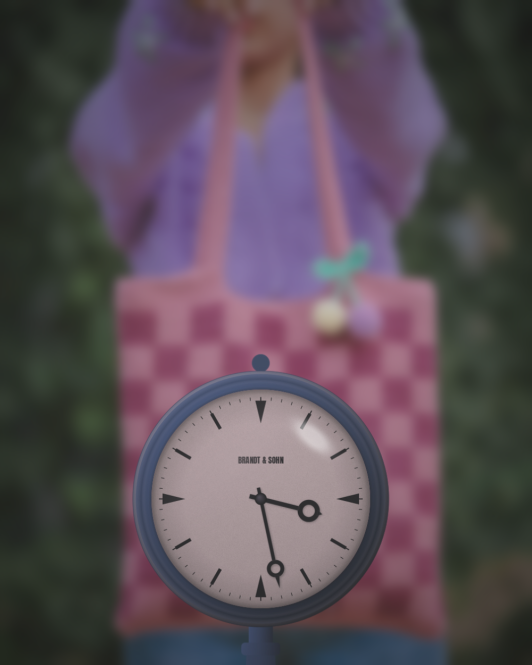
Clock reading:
**3:28**
